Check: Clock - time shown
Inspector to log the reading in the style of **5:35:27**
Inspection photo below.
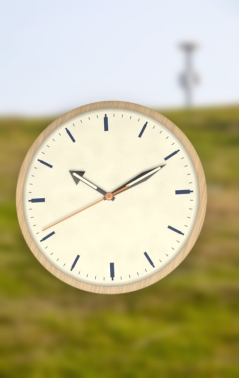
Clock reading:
**10:10:41**
